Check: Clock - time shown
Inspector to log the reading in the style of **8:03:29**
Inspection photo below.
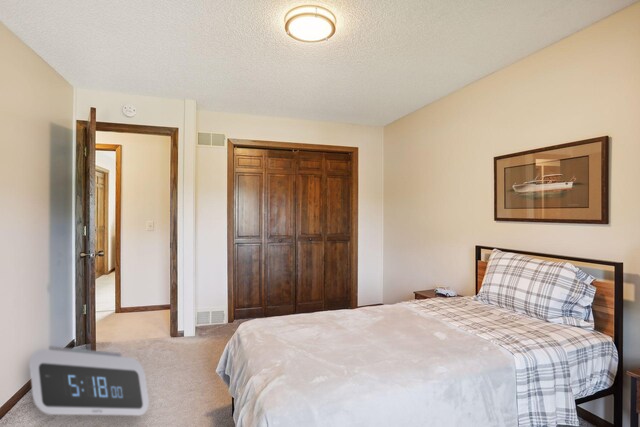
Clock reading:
**5:18:00**
